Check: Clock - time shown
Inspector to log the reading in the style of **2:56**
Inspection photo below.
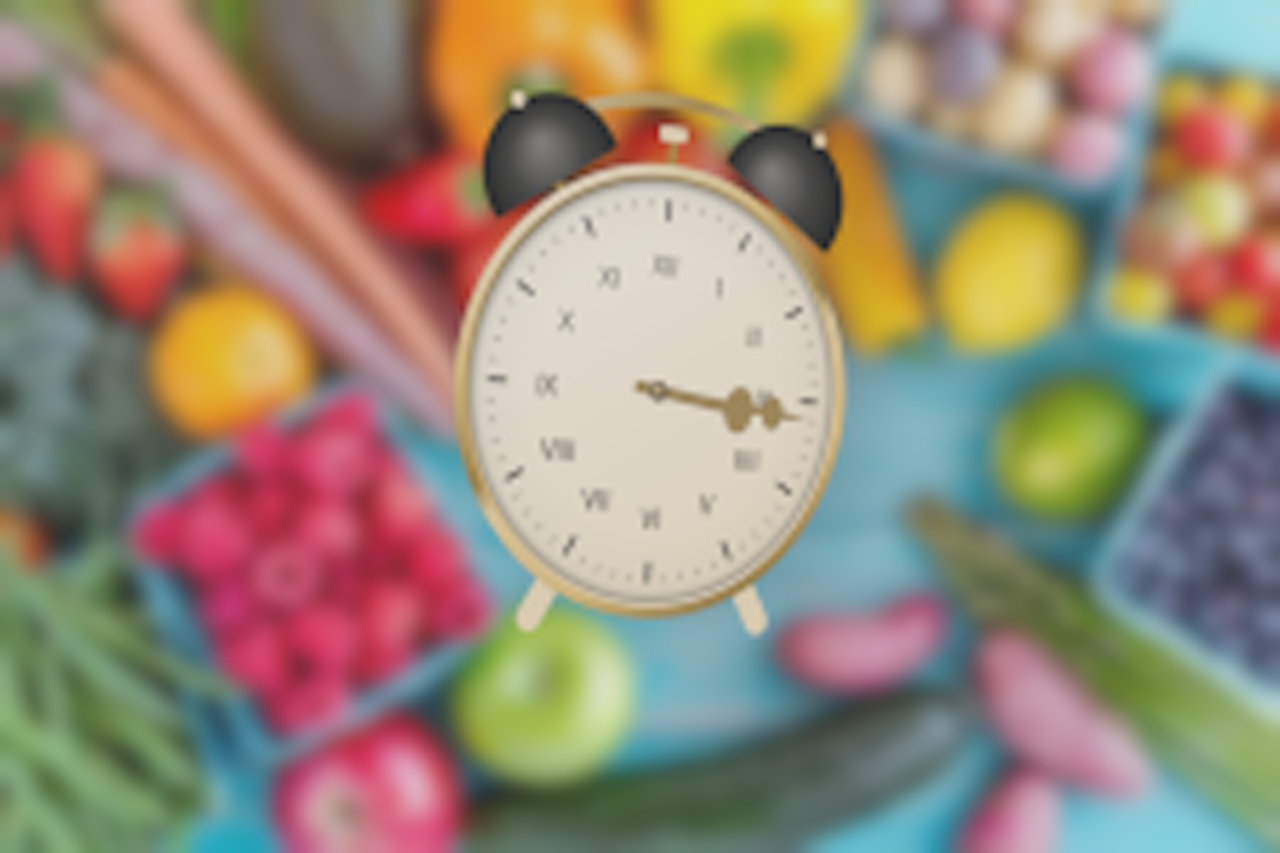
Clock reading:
**3:16**
